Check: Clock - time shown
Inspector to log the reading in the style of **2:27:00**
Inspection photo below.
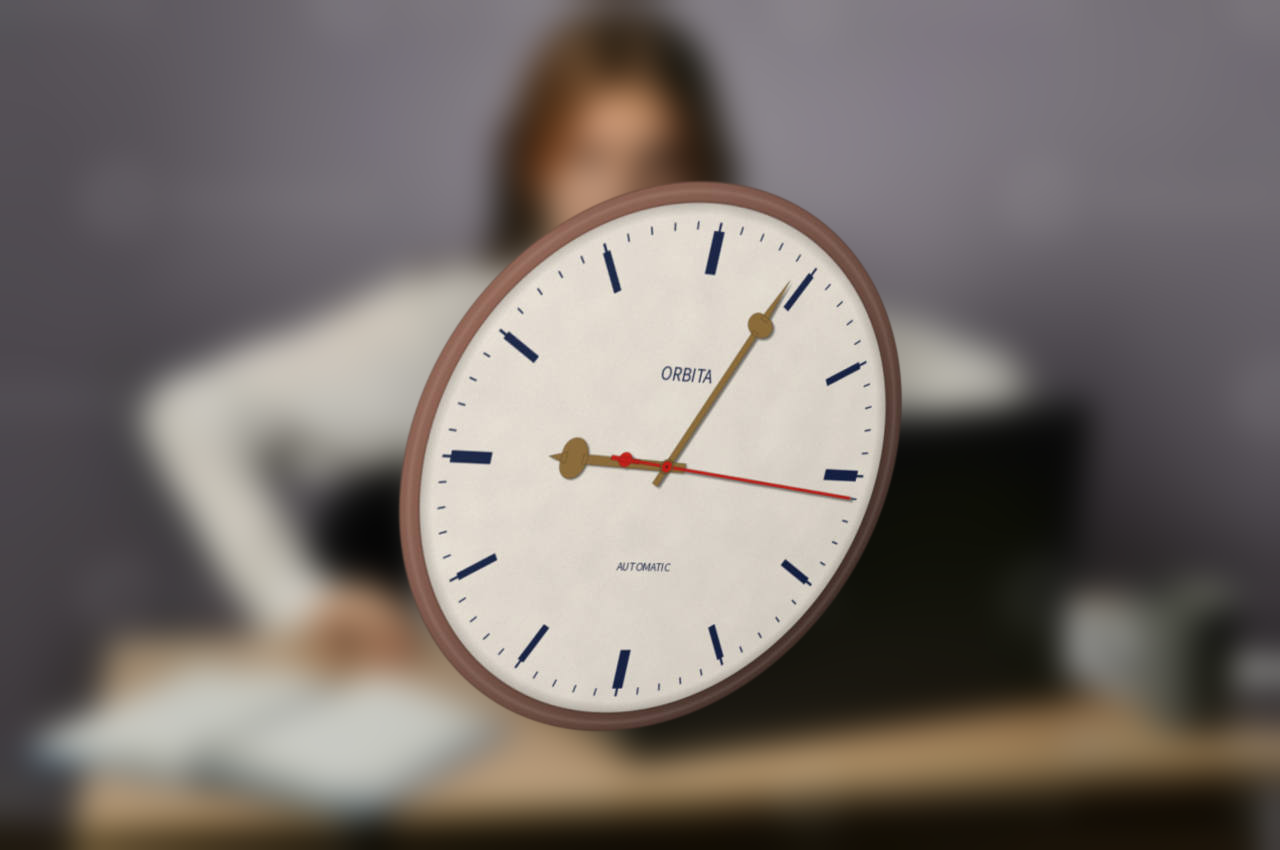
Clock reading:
**9:04:16**
